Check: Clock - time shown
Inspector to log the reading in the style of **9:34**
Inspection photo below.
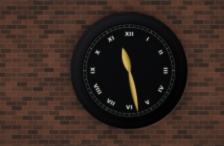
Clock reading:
**11:28**
